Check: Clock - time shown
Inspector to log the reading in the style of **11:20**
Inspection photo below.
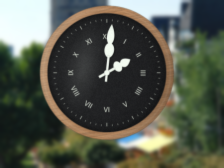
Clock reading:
**2:01**
